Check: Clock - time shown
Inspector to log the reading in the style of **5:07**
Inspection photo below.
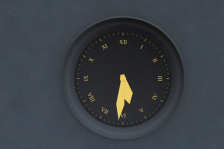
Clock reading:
**5:31**
